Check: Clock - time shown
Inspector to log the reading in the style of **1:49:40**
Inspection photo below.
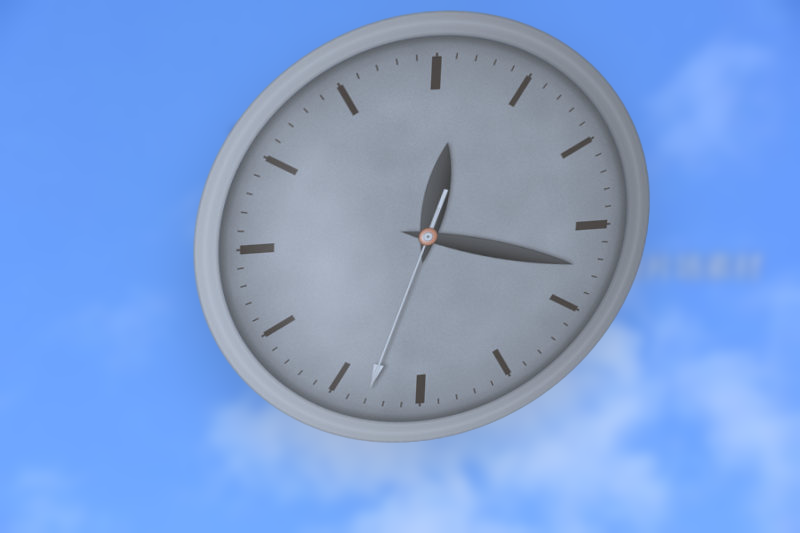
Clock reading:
**12:17:33**
